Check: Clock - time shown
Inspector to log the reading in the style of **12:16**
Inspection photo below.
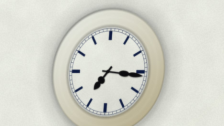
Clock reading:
**7:16**
